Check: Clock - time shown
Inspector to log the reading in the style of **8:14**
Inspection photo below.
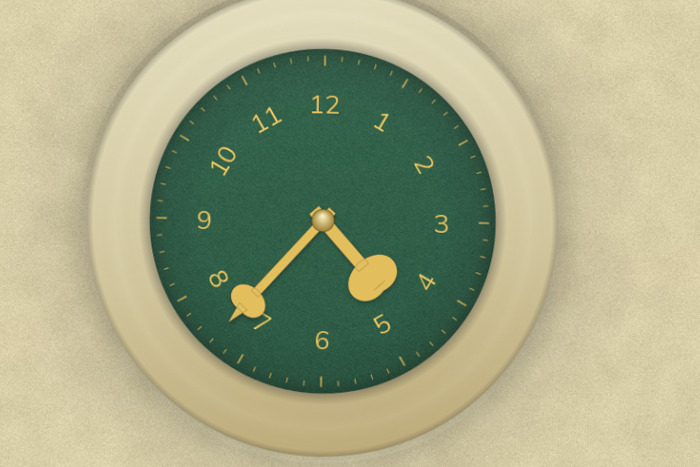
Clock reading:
**4:37**
